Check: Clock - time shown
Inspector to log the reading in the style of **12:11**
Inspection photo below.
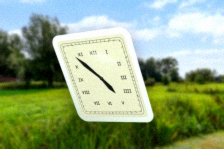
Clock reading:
**4:53**
